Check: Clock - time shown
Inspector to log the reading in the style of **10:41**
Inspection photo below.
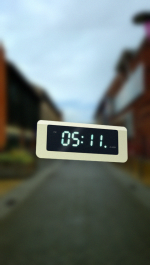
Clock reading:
**5:11**
